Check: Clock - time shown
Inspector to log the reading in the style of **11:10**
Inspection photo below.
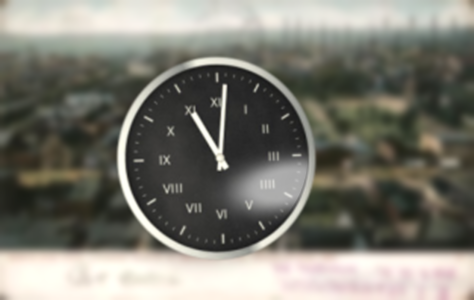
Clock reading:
**11:01**
